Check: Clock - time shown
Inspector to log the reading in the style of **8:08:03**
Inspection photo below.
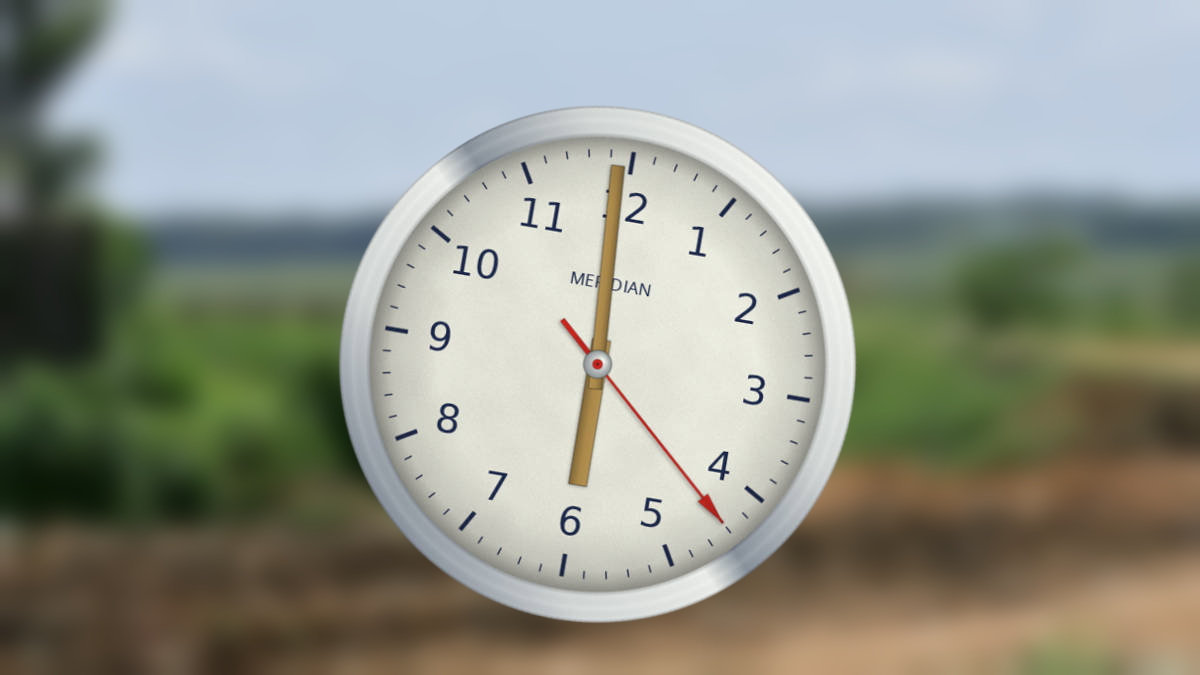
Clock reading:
**5:59:22**
